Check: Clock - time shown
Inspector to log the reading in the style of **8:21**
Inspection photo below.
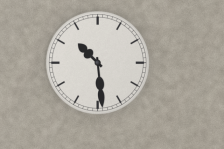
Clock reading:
**10:29**
